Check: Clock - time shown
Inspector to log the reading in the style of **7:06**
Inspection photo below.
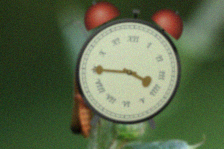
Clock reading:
**3:45**
